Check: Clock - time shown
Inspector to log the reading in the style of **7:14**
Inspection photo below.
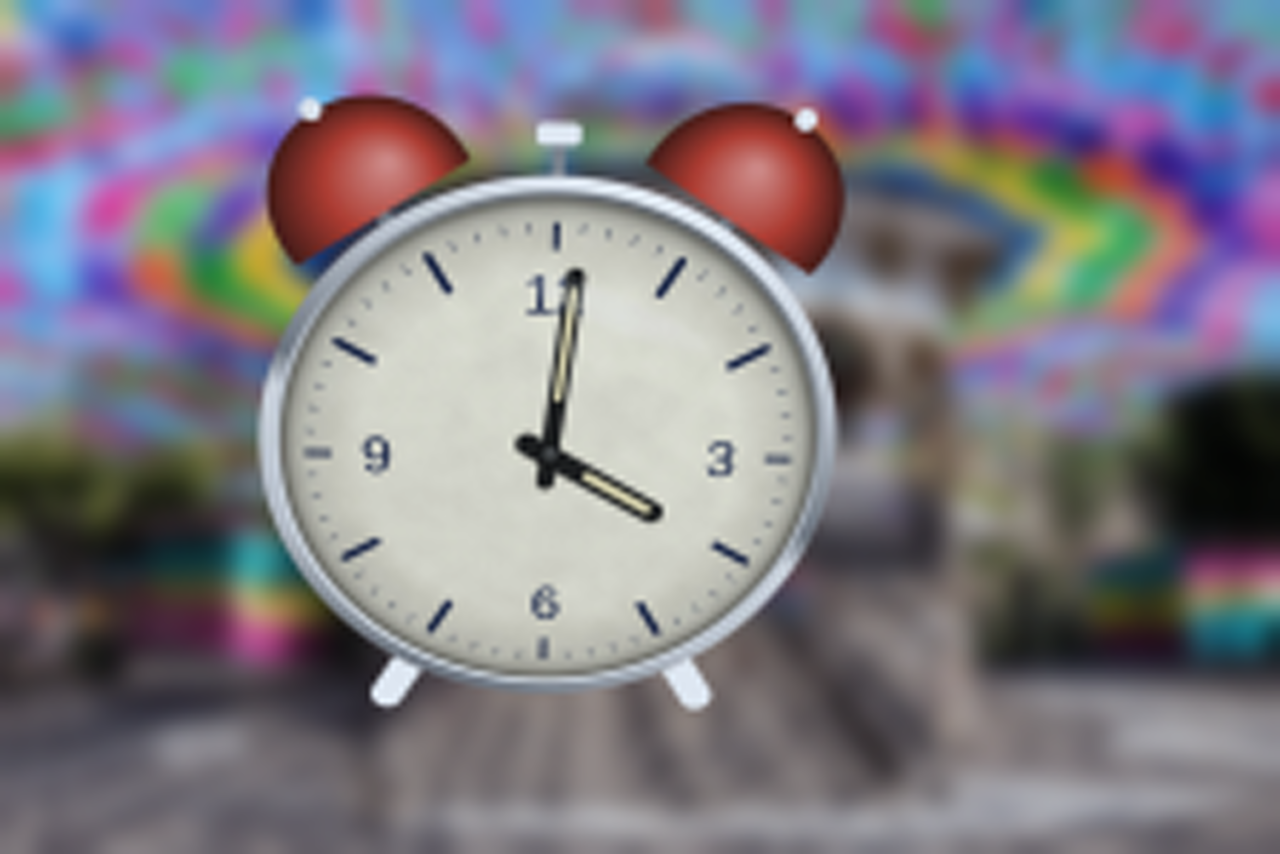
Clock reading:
**4:01**
